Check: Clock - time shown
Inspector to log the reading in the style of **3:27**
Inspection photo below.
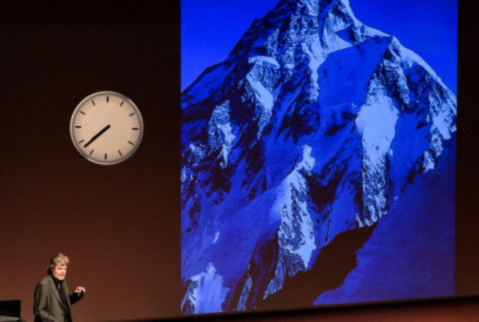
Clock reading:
**7:38**
